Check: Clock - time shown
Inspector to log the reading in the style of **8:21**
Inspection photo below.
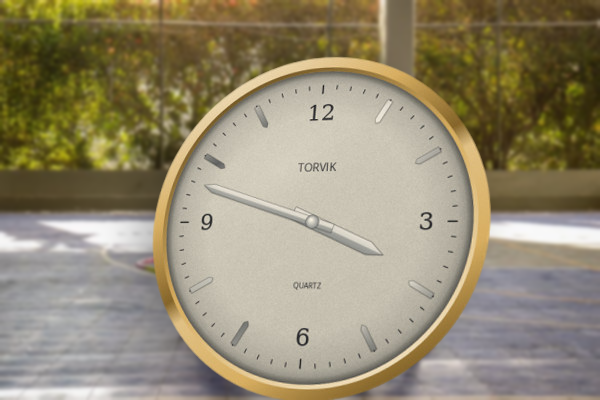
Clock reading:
**3:48**
